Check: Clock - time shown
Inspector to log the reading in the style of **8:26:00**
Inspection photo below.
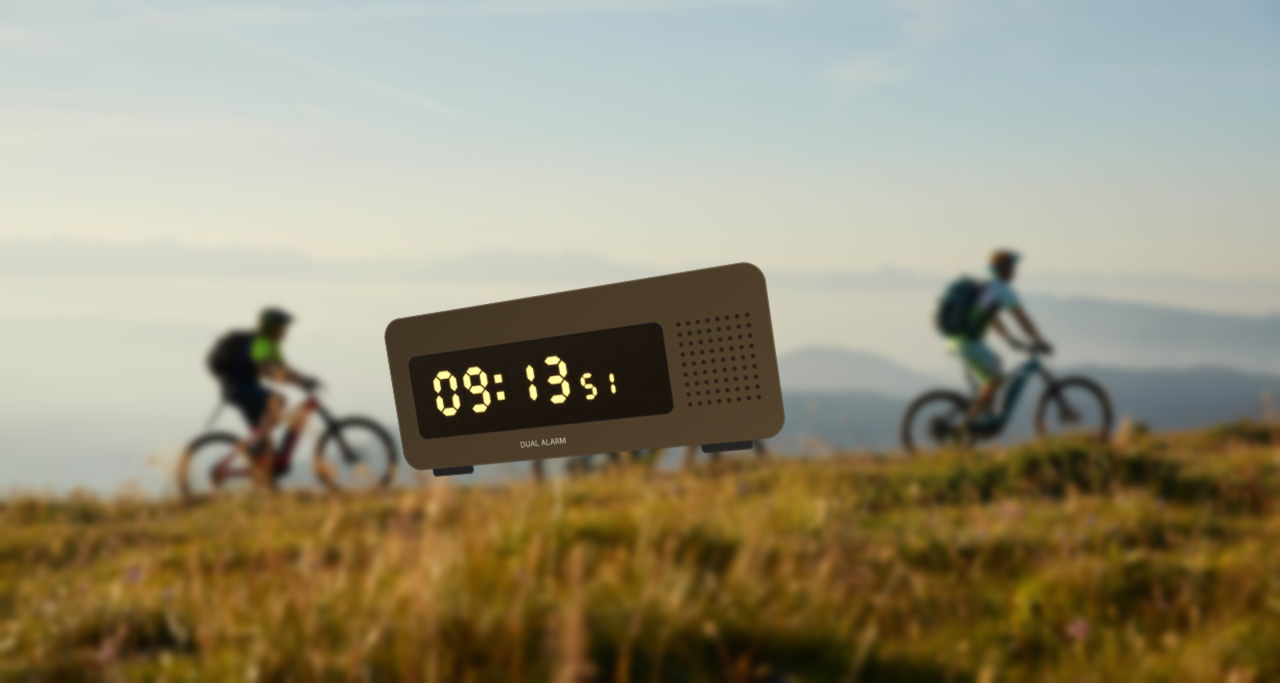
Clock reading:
**9:13:51**
